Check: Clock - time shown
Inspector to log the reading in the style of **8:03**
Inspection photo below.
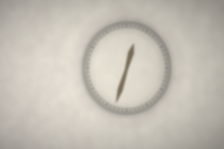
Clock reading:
**12:33**
